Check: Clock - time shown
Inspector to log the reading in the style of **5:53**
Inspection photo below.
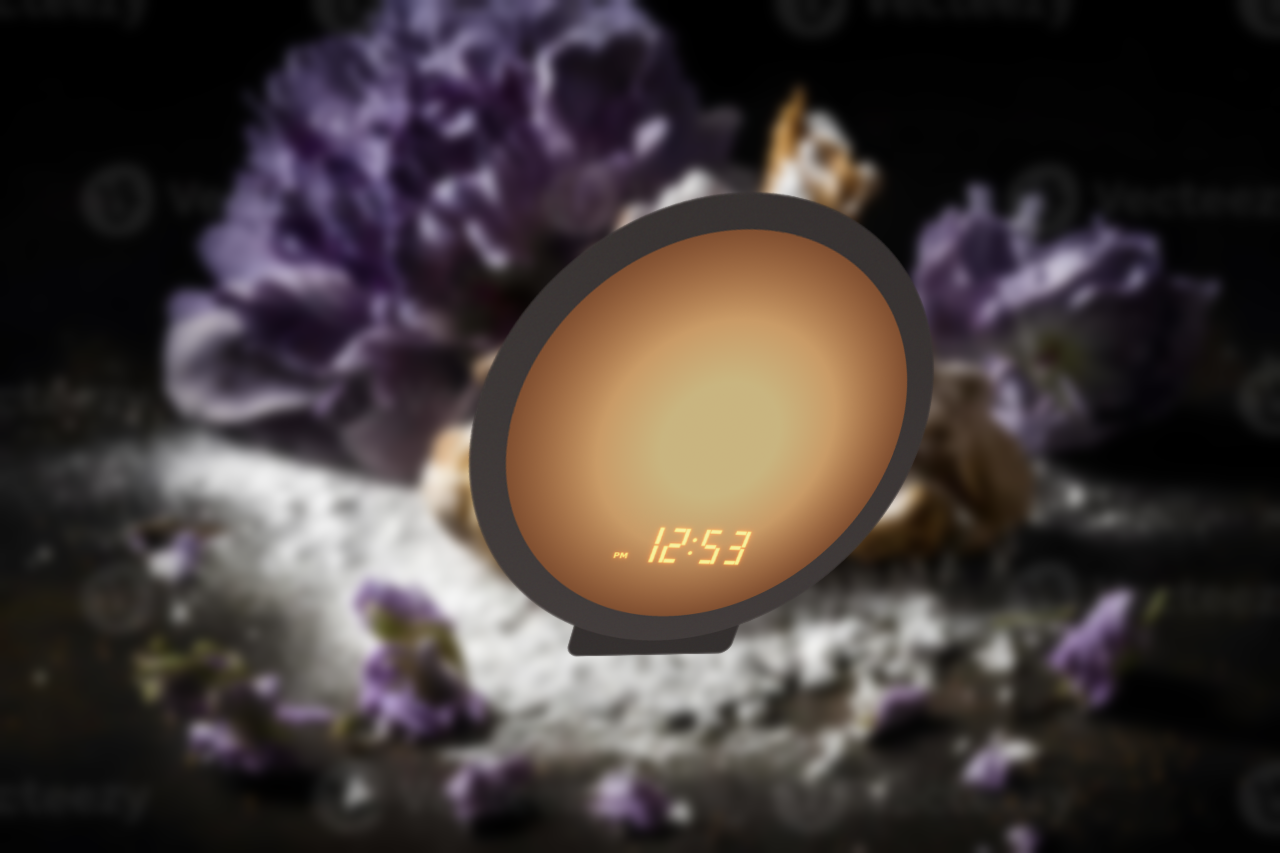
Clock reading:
**12:53**
